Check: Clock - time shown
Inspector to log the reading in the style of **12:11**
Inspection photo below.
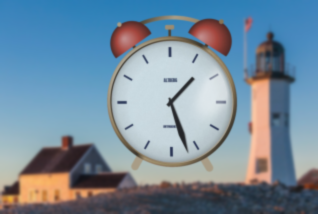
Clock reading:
**1:27**
